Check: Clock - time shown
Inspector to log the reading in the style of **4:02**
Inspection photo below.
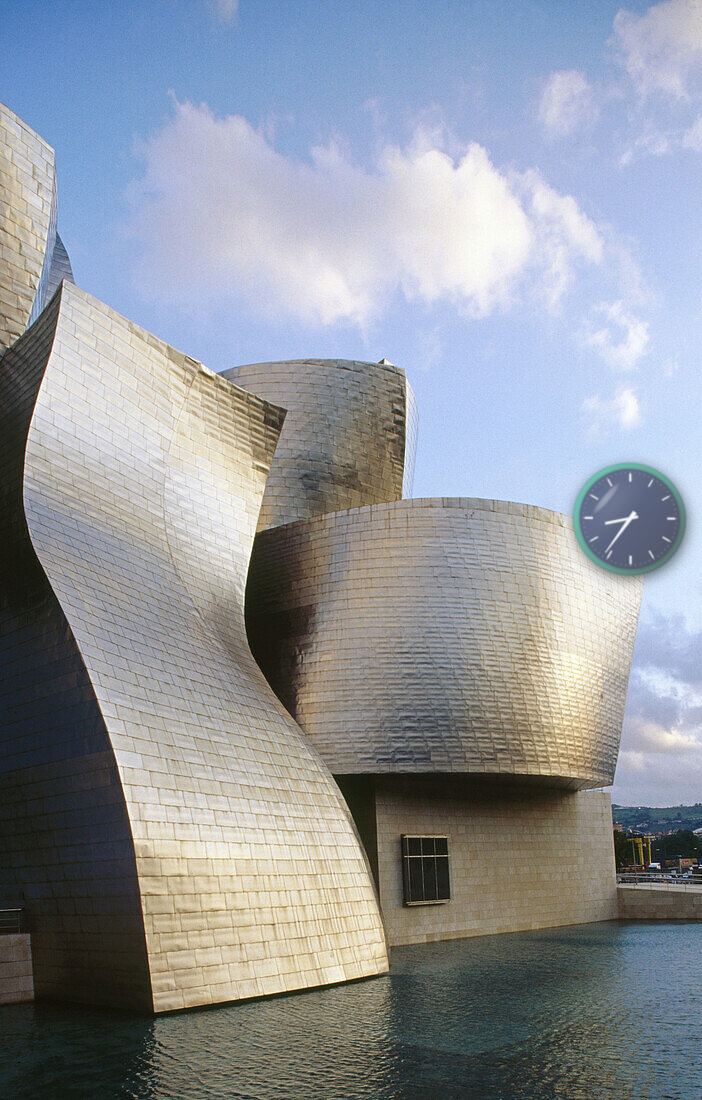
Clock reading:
**8:36**
